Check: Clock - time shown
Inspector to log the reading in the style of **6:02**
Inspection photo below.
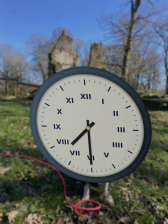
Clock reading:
**7:30**
